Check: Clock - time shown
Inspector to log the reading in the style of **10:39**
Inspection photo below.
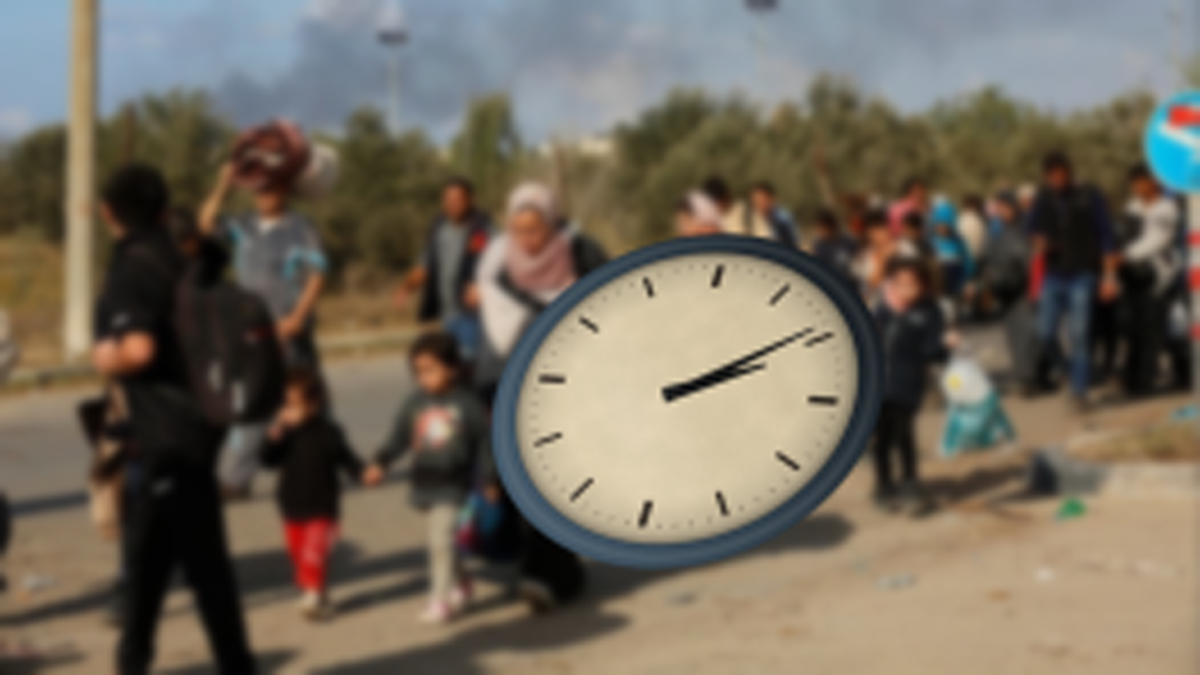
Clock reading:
**2:09**
